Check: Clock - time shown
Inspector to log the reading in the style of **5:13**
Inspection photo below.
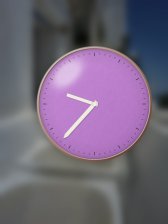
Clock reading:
**9:37**
